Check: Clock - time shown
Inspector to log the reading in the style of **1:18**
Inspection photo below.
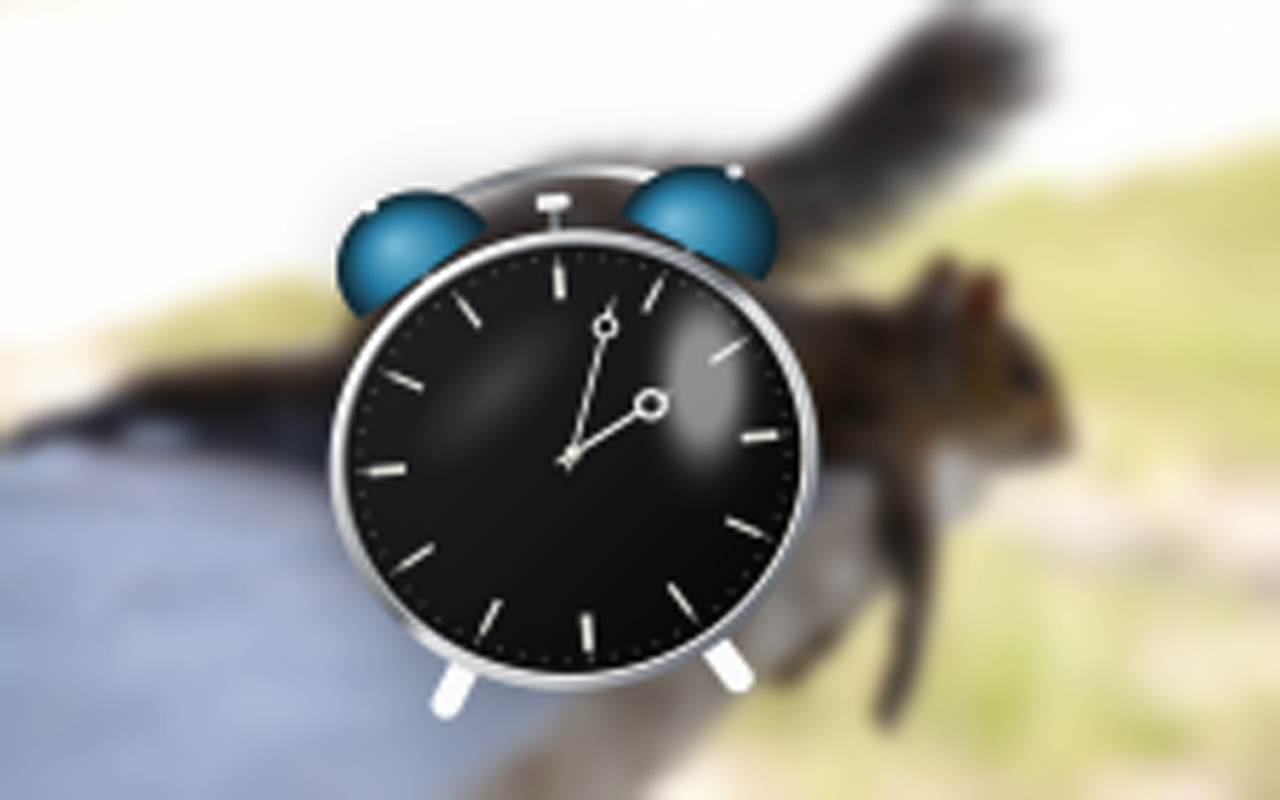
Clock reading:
**2:03**
